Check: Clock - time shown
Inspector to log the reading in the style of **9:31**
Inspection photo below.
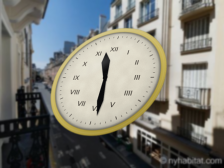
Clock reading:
**11:29**
